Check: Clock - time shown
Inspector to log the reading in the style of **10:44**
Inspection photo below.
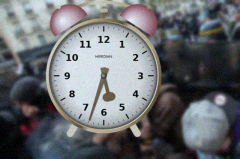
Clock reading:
**5:33**
